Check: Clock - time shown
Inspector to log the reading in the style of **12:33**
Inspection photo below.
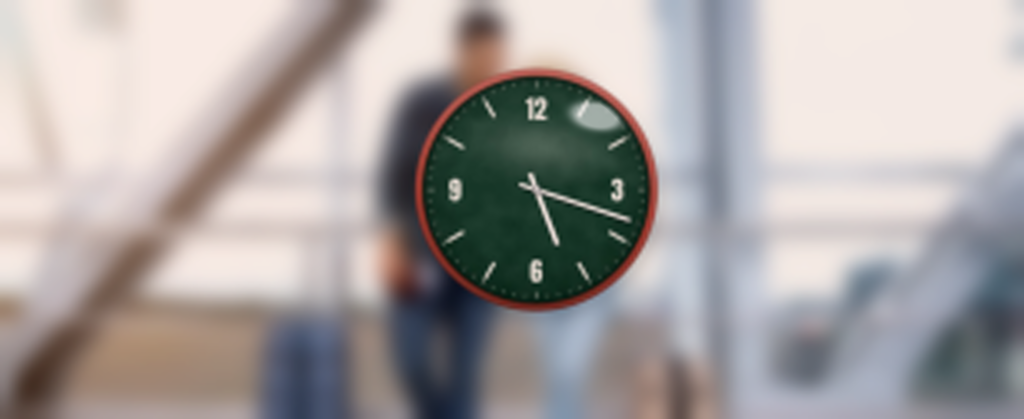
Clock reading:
**5:18**
